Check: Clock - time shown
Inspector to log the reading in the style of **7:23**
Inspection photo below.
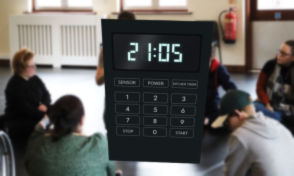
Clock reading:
**21:05**
